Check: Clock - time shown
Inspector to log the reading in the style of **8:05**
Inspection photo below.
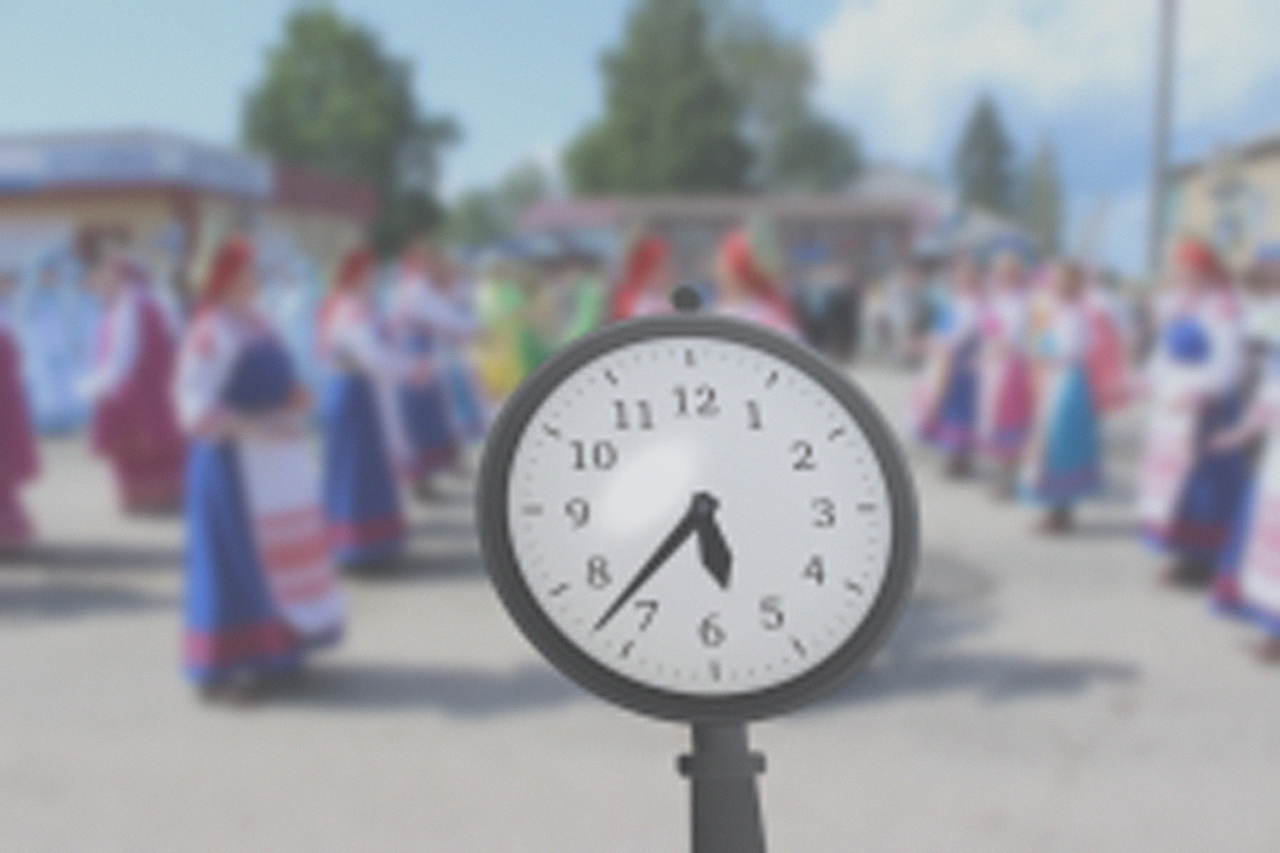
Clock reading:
**5:37**
